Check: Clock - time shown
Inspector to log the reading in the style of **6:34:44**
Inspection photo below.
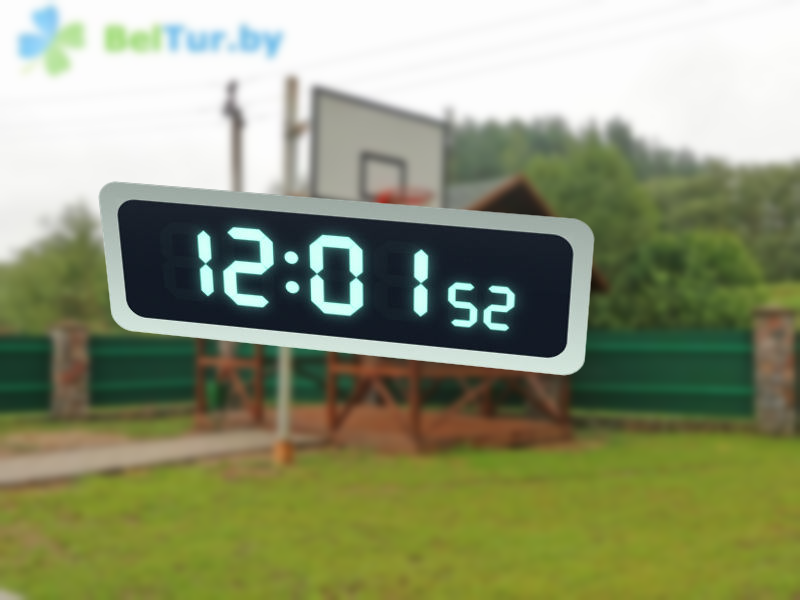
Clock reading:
**12:01:52**
